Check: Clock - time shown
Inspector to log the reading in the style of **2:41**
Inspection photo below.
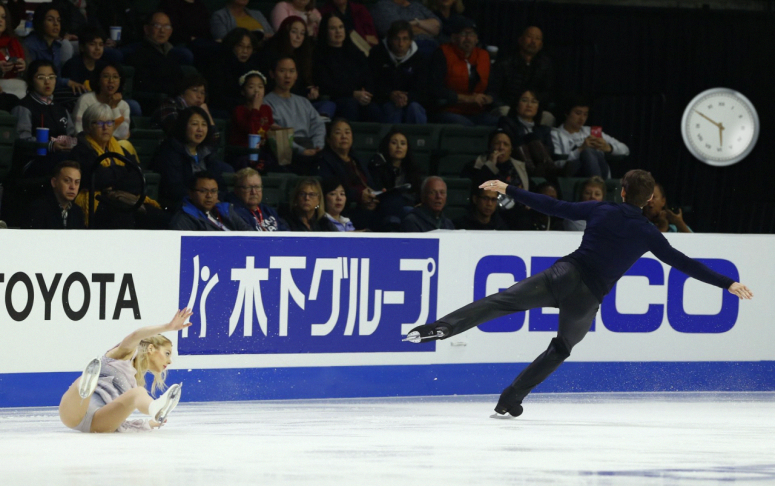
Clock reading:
**5:50**
